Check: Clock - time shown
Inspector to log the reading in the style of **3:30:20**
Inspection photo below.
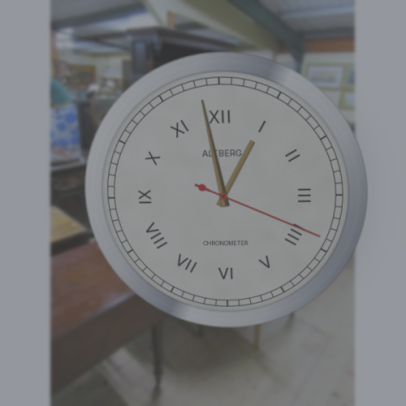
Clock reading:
**12:58:19**
